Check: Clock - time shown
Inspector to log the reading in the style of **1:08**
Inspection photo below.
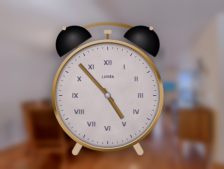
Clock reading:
**4:53**
